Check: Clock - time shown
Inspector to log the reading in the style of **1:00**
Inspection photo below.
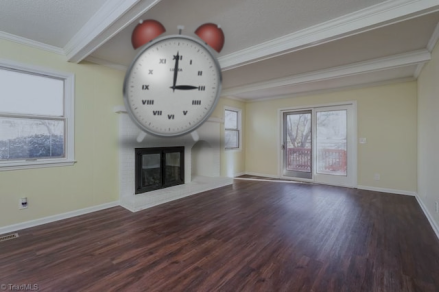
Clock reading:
**3:00**
